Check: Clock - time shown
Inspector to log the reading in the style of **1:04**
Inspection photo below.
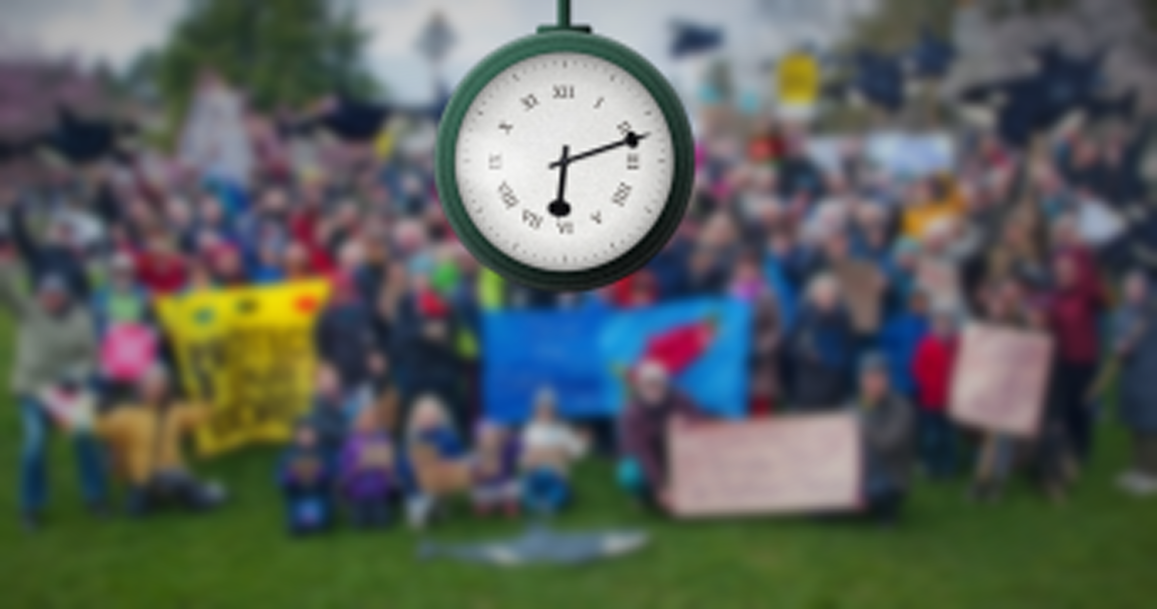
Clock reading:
**6:12**
